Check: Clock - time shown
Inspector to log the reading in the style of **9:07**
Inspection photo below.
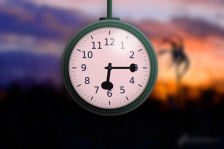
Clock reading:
**6:15**
